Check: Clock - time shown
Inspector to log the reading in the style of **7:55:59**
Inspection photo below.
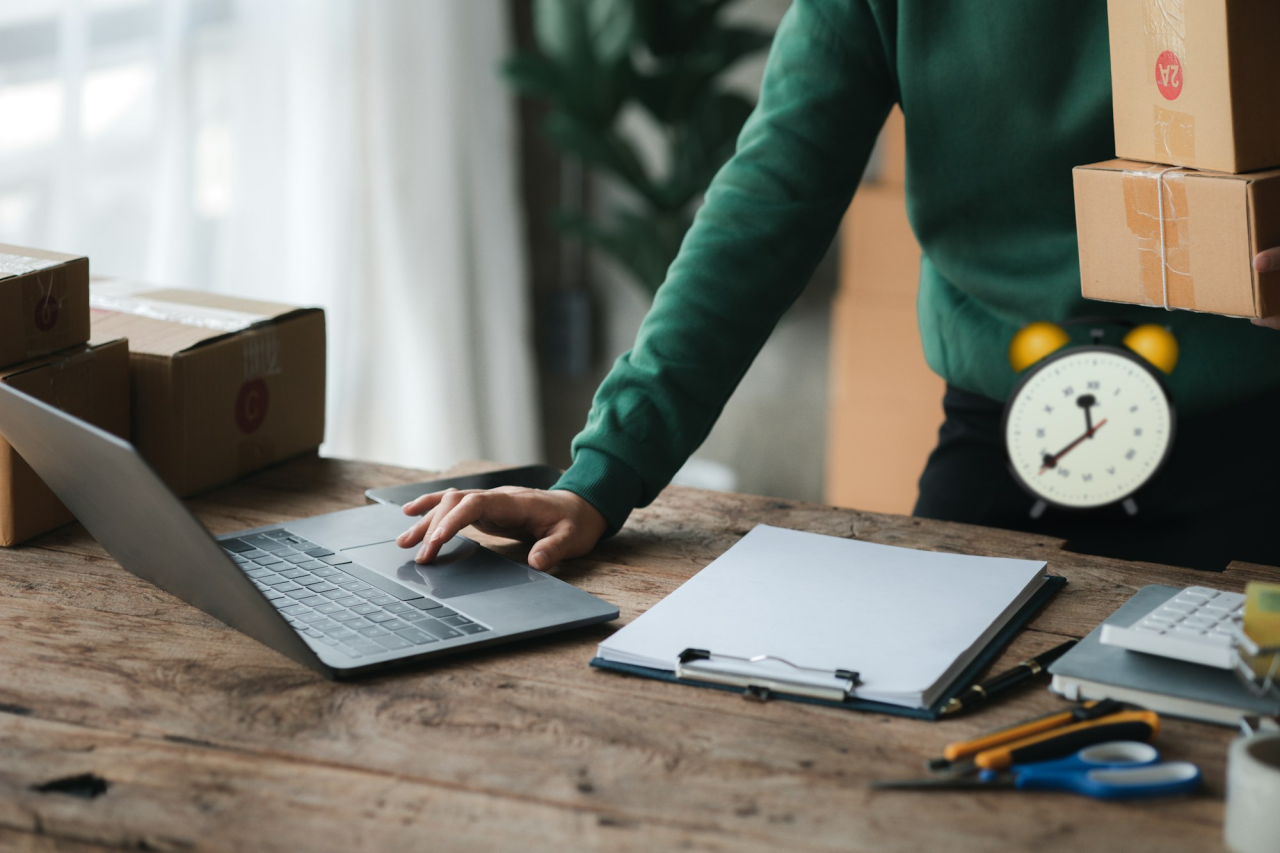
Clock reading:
**11:38:38**
